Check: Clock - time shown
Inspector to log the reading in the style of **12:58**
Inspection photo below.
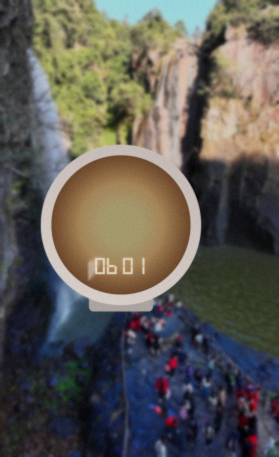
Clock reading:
**6:01**
